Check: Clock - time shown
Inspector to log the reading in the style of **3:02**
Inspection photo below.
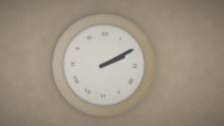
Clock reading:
**2:10**
